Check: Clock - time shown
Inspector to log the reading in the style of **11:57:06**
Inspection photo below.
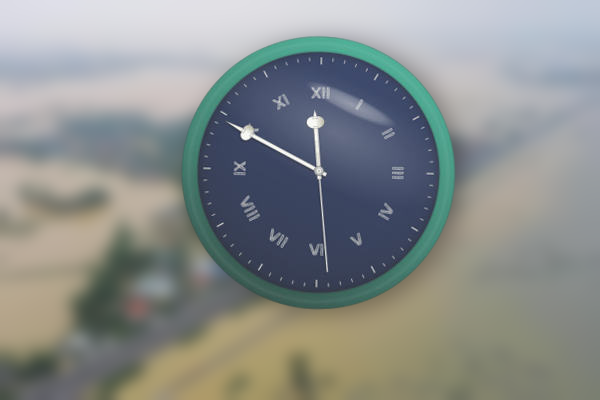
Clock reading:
**11:49:29**
